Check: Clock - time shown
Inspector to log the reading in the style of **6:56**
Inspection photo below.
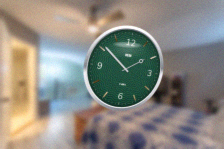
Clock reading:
**1:51**
